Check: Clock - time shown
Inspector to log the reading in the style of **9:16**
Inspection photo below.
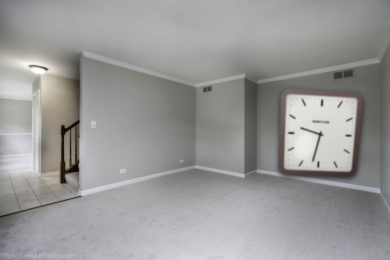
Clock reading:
**9:32**
